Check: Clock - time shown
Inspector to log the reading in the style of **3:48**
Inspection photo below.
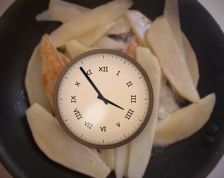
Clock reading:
**3:54**
